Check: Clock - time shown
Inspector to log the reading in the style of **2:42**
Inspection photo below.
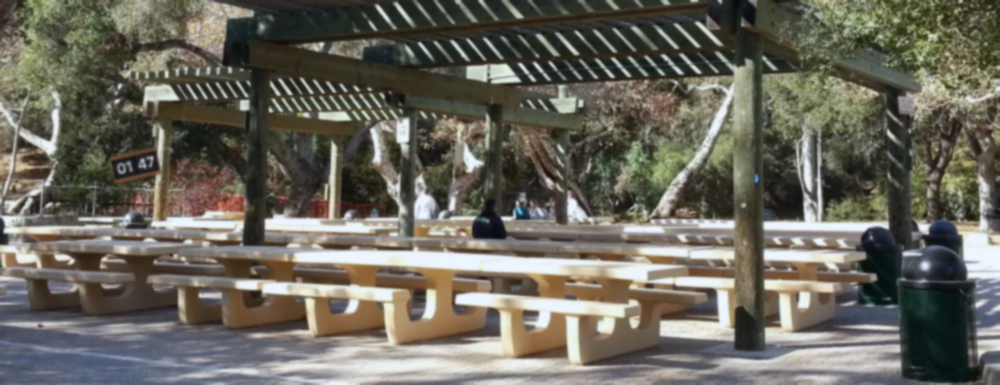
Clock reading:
**1:47**
